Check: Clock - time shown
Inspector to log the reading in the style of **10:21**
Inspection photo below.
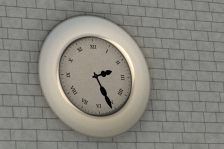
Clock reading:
**2:26**
